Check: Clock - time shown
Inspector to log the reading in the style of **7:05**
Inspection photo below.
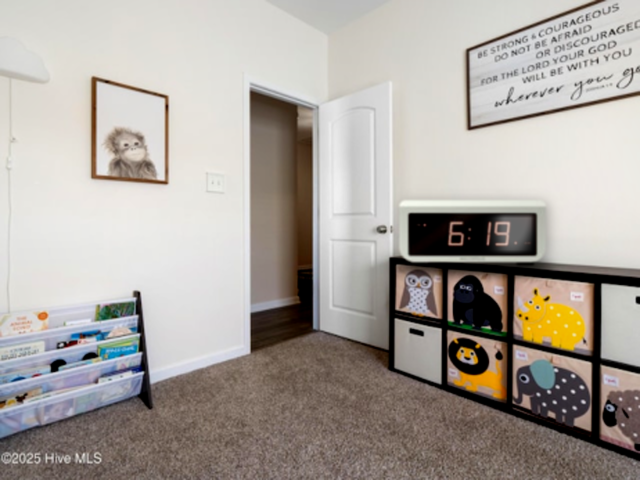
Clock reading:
**6:19**
